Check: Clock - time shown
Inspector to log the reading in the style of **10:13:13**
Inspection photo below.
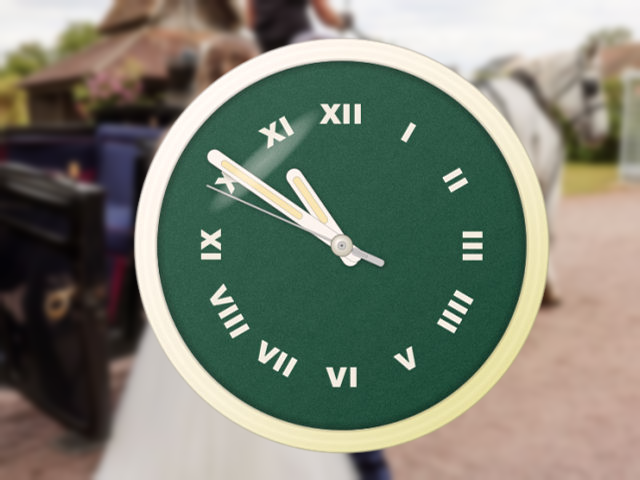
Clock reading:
**10:50:49**
